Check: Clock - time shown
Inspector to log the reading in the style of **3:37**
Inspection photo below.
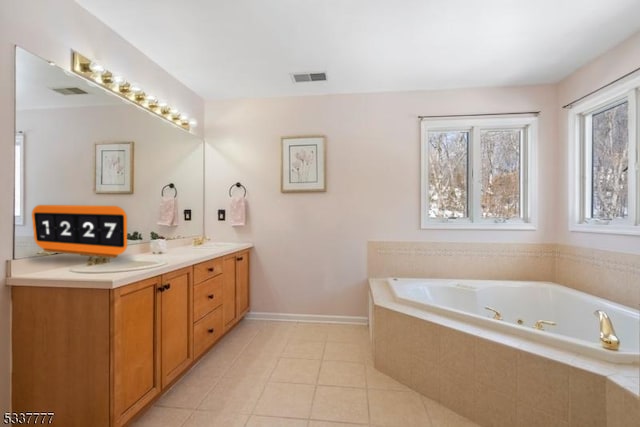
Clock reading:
**12:27**
